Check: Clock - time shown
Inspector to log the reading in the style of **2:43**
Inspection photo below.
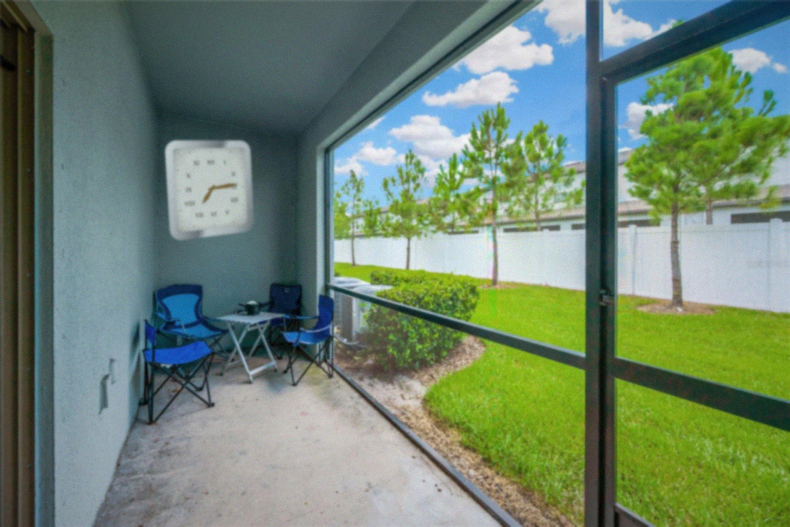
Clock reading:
**7:14**
